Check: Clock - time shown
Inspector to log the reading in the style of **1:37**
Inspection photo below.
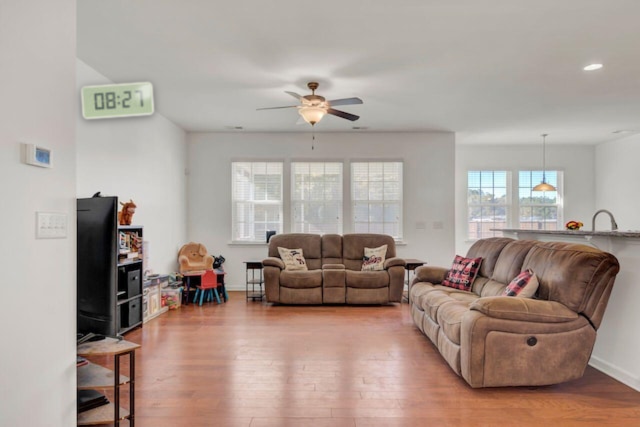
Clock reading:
**8:27**
